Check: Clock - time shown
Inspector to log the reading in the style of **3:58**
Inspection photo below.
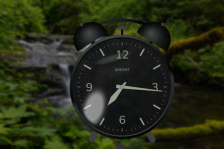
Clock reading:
**7:16**
